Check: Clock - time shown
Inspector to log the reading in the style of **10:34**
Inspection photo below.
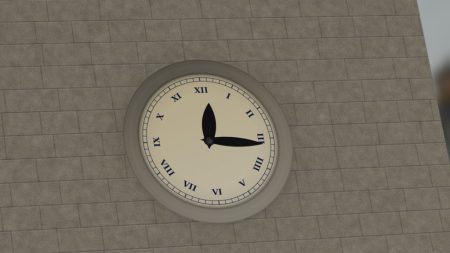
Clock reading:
**12:16**
